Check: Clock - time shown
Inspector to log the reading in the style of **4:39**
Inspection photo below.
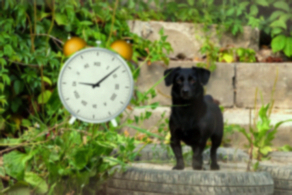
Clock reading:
**9:08**
